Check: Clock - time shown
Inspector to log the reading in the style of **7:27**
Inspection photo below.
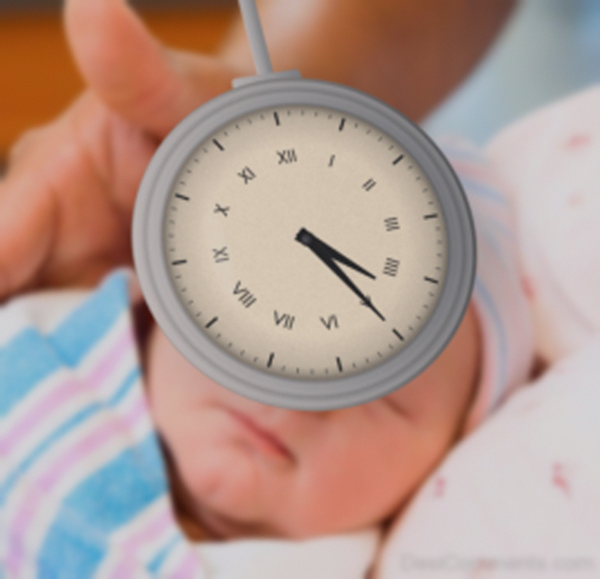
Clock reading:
**4:25**
